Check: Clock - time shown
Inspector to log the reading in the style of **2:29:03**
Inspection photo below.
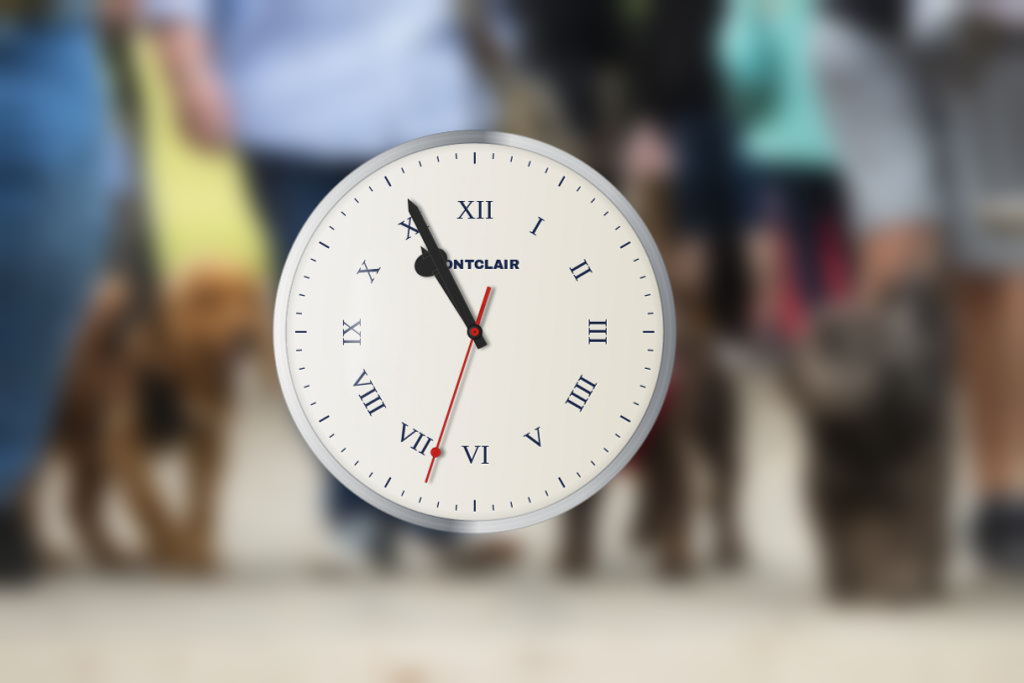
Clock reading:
**10:55:33**
